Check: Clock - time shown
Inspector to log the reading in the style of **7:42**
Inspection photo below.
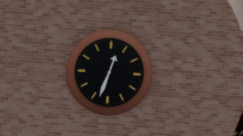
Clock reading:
**12:33**
